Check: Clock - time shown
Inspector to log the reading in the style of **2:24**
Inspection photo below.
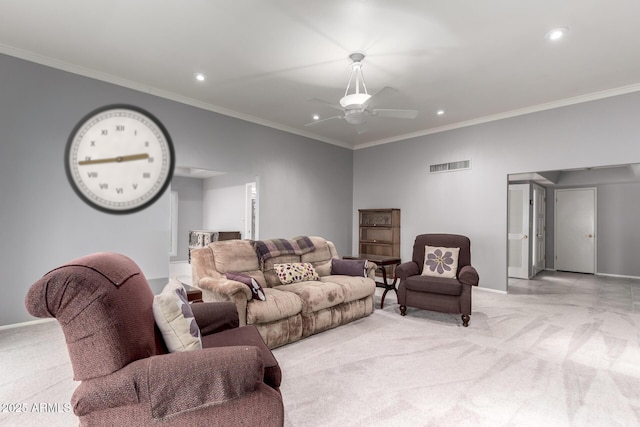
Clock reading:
**2:44**
